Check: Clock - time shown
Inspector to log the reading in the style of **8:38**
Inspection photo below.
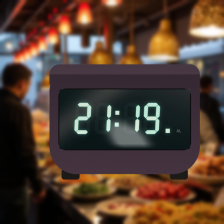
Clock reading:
**21:19**
